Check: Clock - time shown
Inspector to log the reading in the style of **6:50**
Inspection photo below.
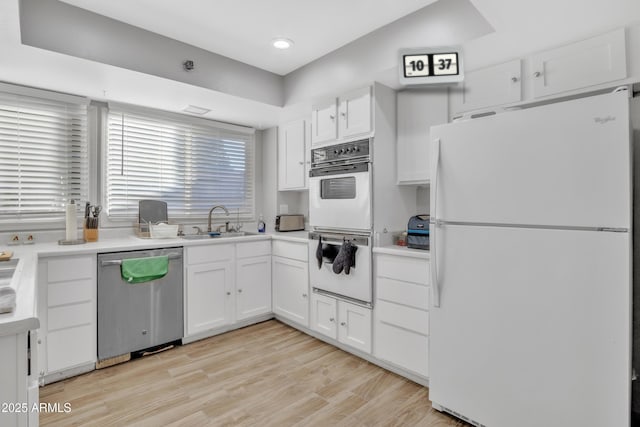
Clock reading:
**10:37**
